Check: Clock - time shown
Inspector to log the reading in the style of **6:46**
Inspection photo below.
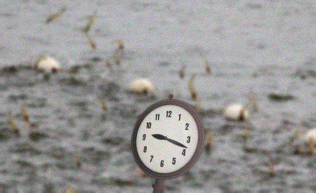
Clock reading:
**9:18**
